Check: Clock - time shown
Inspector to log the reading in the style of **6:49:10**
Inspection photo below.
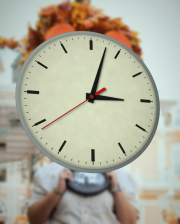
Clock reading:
**3:02:39**
